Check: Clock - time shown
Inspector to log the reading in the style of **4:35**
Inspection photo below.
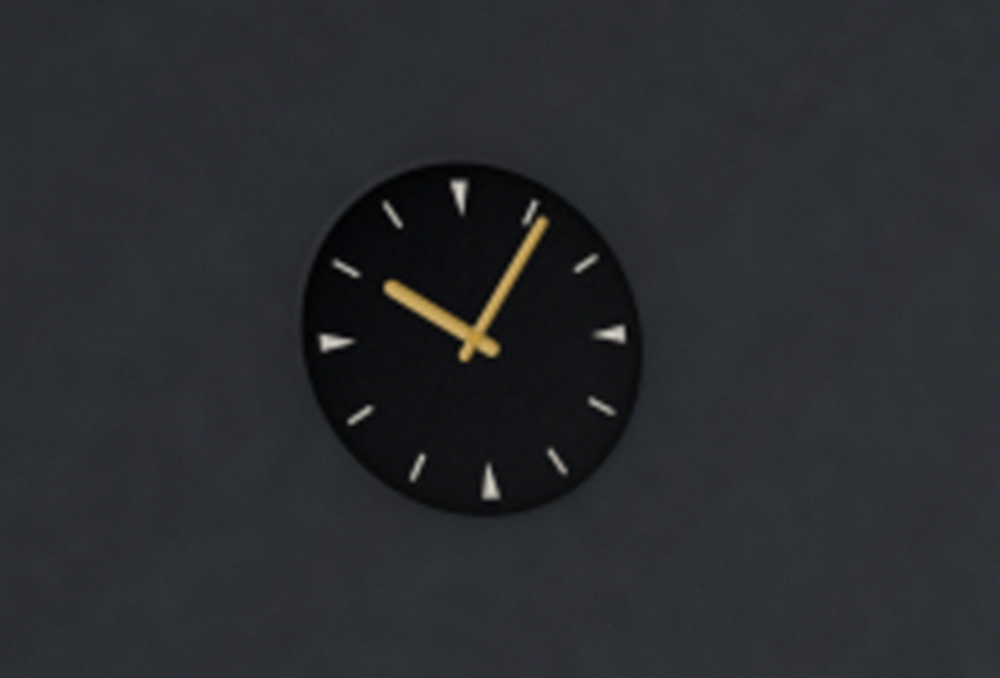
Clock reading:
**10:06**
